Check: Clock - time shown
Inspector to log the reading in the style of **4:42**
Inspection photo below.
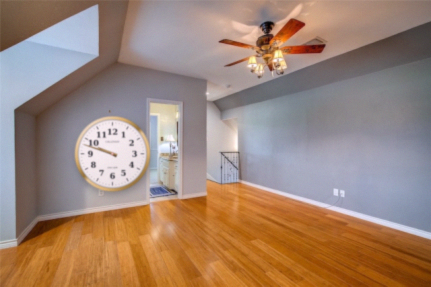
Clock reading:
**9:48**
